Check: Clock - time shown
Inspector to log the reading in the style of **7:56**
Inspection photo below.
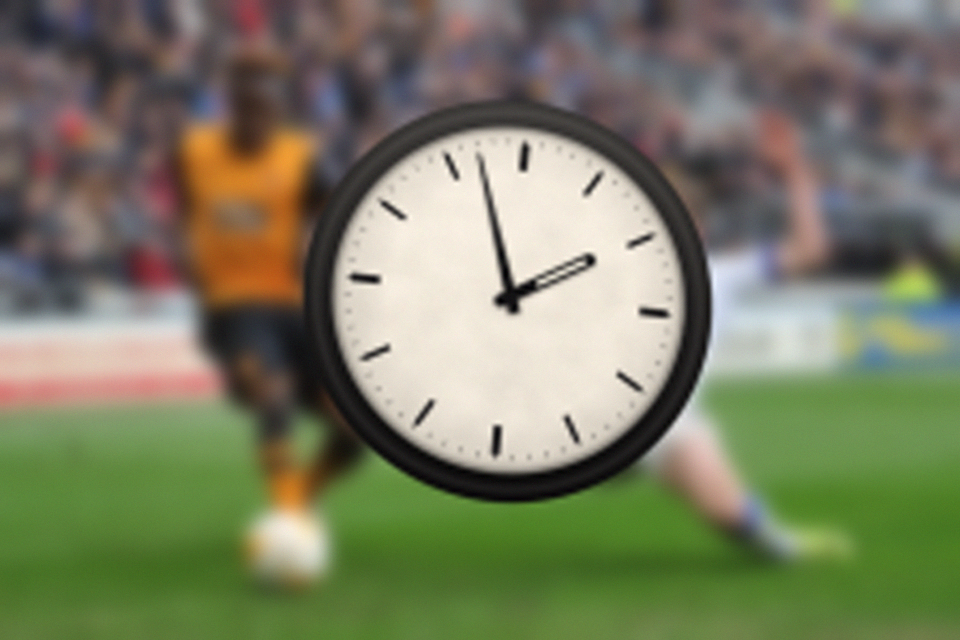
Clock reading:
**1:57**
